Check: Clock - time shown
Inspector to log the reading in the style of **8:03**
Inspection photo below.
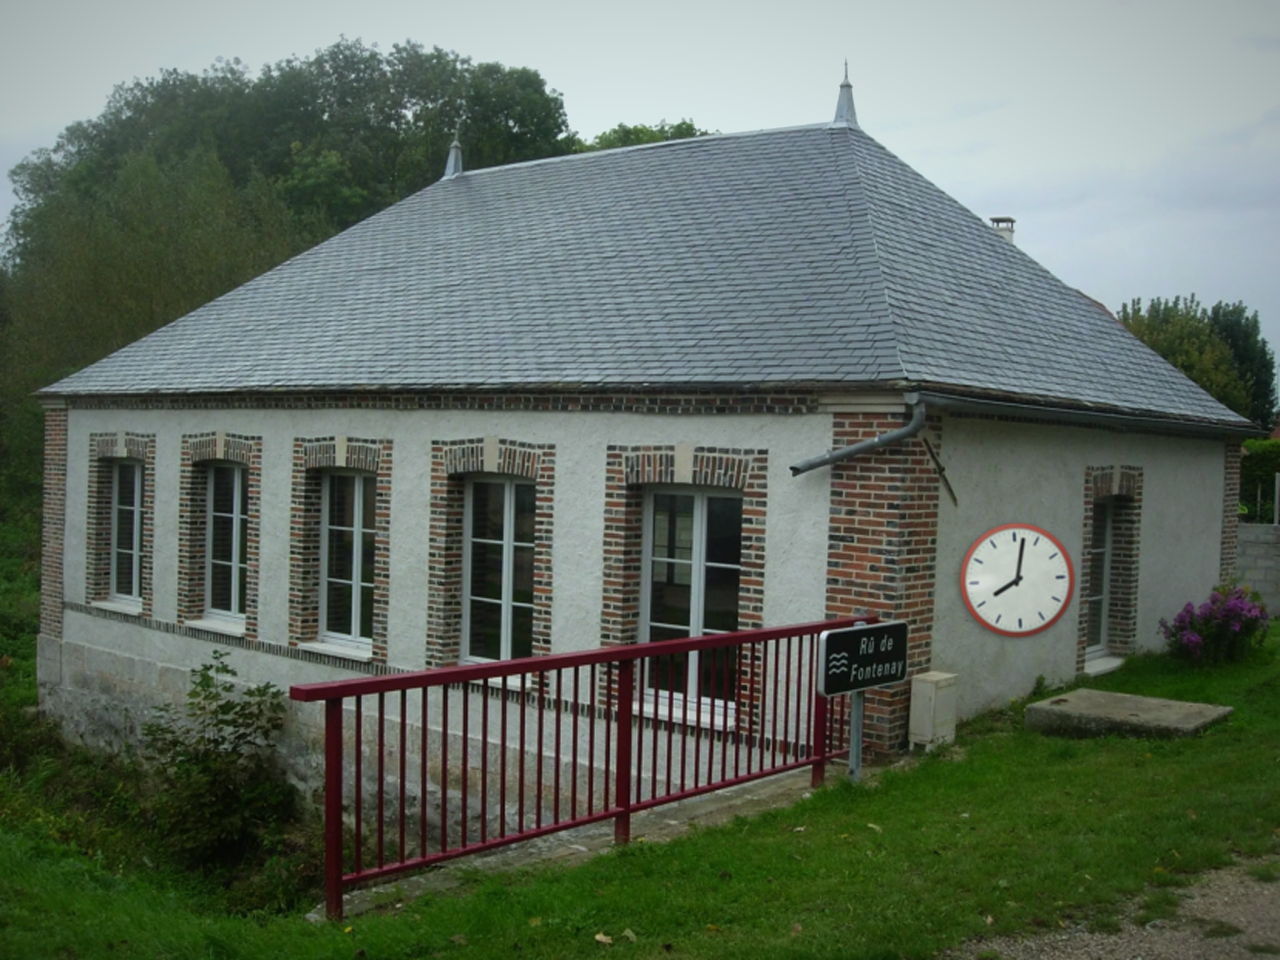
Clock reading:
**8:02**
